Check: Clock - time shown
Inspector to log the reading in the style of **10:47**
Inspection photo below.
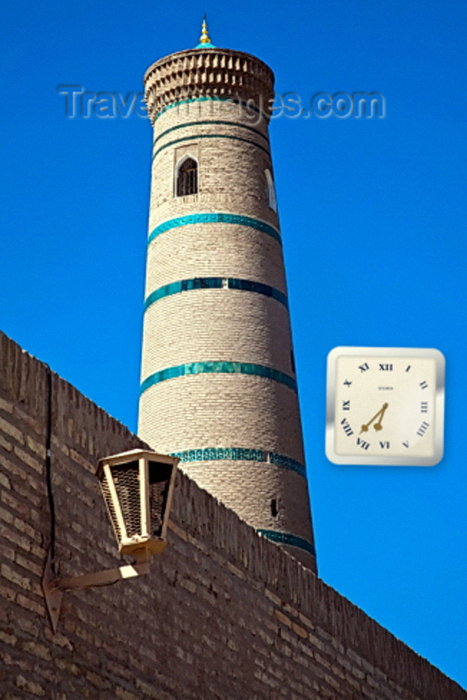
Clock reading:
**6:37**
